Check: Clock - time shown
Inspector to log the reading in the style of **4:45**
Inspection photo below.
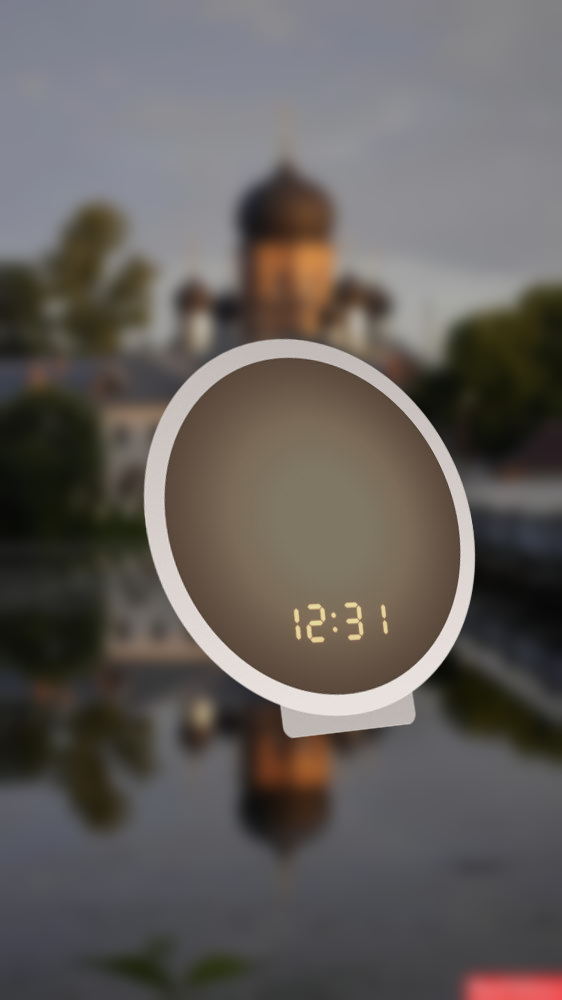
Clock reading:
**12:31**
